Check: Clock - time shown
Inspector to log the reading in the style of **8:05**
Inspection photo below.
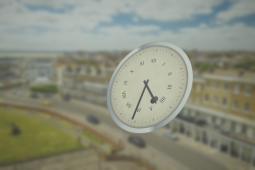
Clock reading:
**4:31**
